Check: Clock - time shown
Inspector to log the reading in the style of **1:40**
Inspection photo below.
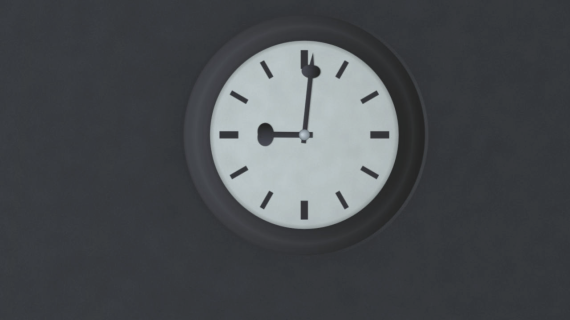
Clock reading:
**9:01**
